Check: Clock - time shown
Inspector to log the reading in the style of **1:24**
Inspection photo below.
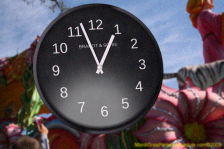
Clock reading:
**12:57**
